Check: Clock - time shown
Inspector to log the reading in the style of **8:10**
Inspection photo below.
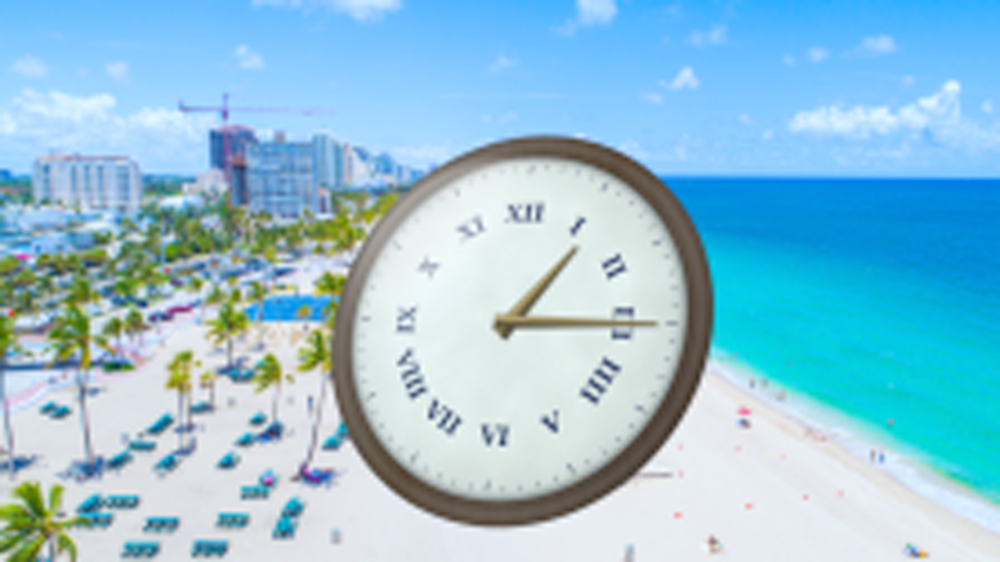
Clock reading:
**1:15**
